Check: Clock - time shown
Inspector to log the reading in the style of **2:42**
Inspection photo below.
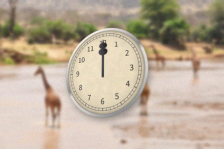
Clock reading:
**12:00**
